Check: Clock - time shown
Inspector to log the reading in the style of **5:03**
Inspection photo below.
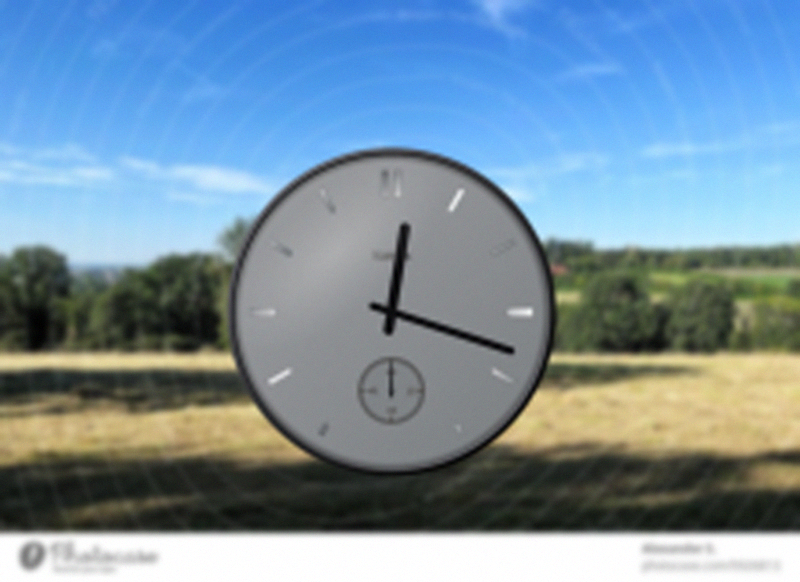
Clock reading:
**12:18**
